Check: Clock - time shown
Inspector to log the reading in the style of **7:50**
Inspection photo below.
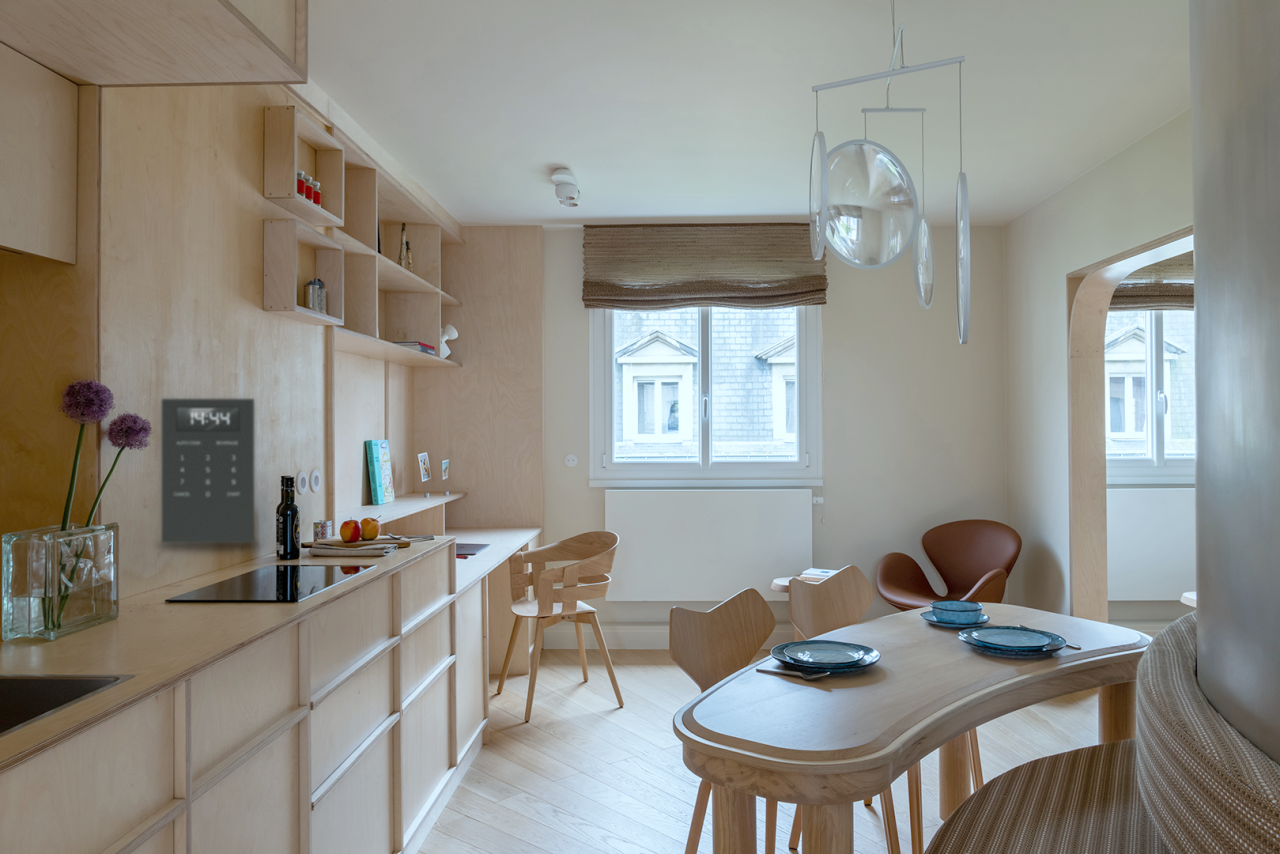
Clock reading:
**14:44**
